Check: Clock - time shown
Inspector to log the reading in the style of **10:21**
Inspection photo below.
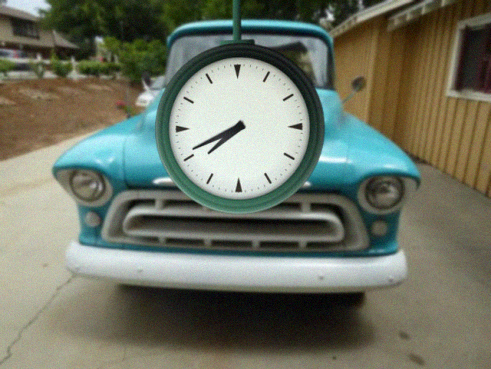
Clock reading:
**7:41**
